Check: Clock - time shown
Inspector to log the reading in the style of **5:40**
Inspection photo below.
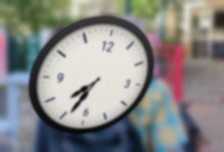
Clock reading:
**7:34**
